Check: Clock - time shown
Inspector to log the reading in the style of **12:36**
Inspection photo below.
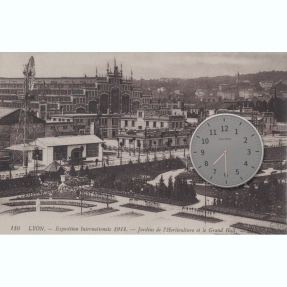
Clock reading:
**7:30**
